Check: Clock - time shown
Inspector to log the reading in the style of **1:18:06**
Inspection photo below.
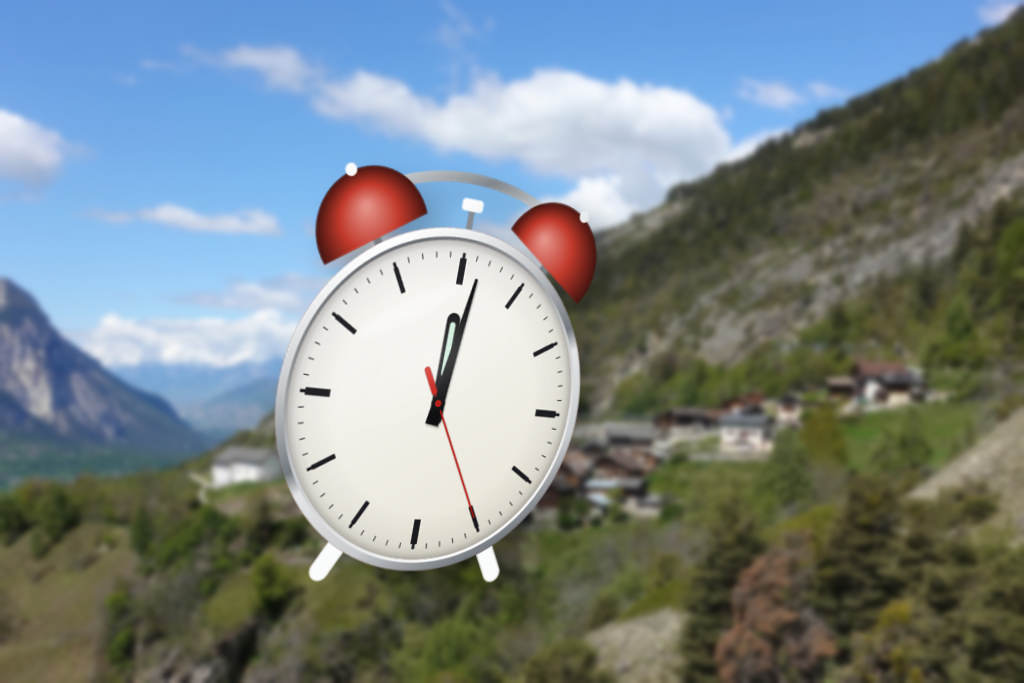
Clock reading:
**12:01:25**
